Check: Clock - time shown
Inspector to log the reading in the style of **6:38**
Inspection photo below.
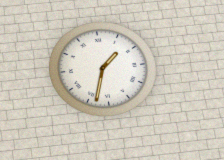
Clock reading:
**1:33**
